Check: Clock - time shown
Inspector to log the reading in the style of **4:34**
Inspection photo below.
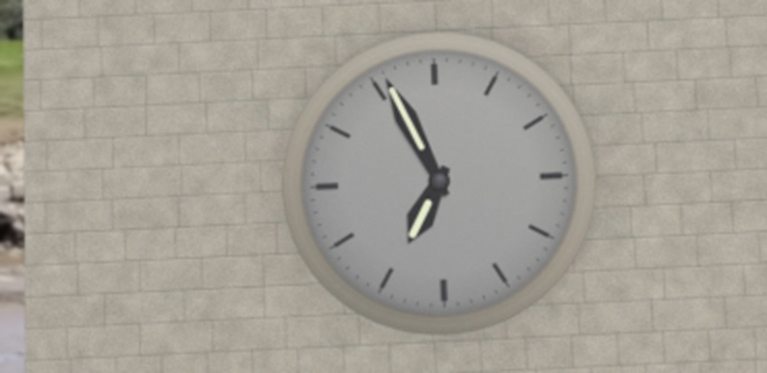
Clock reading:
**6:56**
